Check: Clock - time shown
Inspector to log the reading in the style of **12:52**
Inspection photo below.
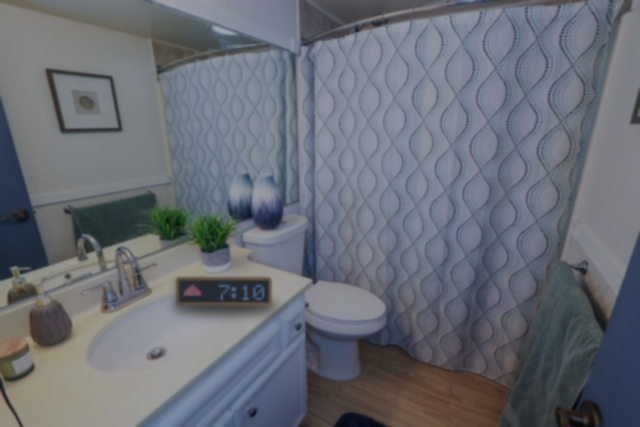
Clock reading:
**7:10**
